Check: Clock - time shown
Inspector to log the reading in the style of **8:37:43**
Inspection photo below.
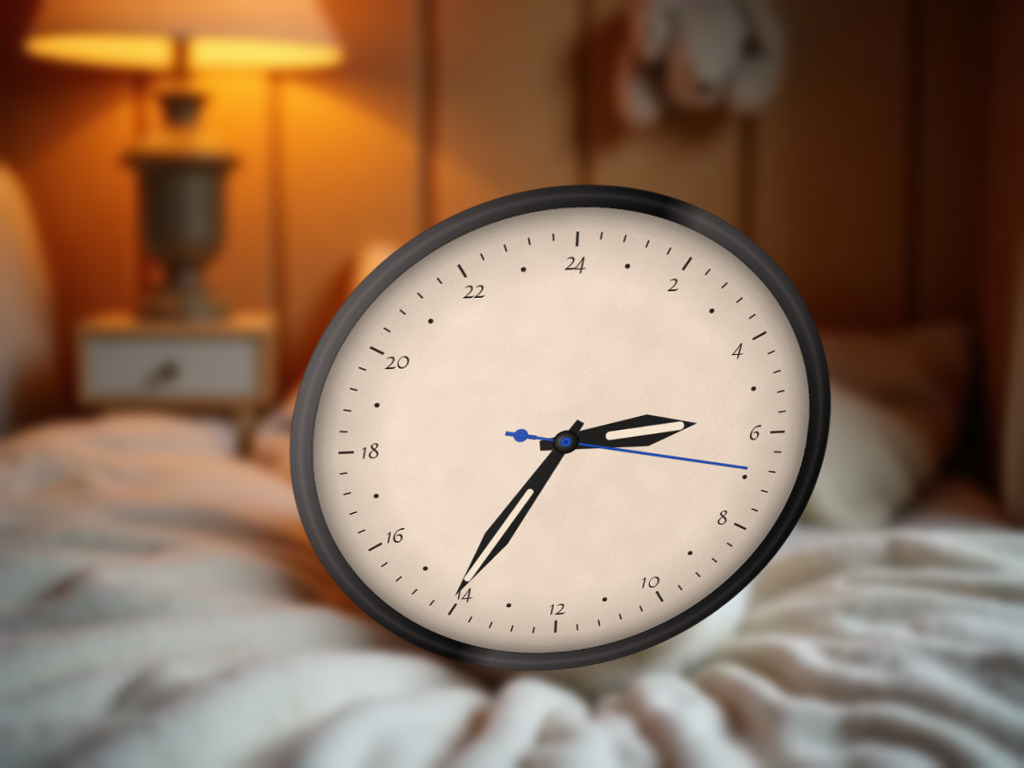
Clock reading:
**5:35:17**
